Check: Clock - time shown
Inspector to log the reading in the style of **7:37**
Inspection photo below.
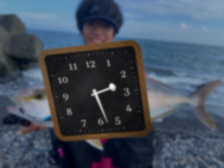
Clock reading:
**2:28**
